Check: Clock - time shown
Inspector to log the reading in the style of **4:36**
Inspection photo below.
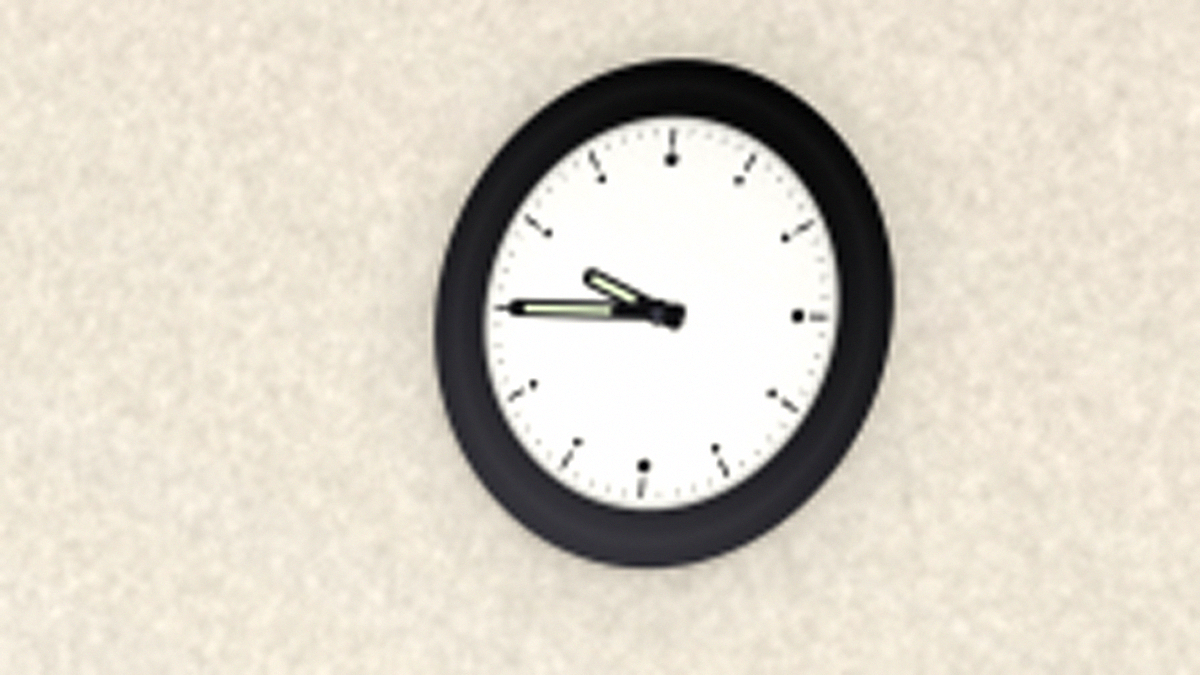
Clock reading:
**9:45**
